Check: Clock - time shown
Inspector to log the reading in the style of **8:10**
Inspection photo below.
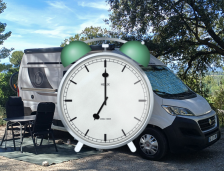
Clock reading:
**7:00**
